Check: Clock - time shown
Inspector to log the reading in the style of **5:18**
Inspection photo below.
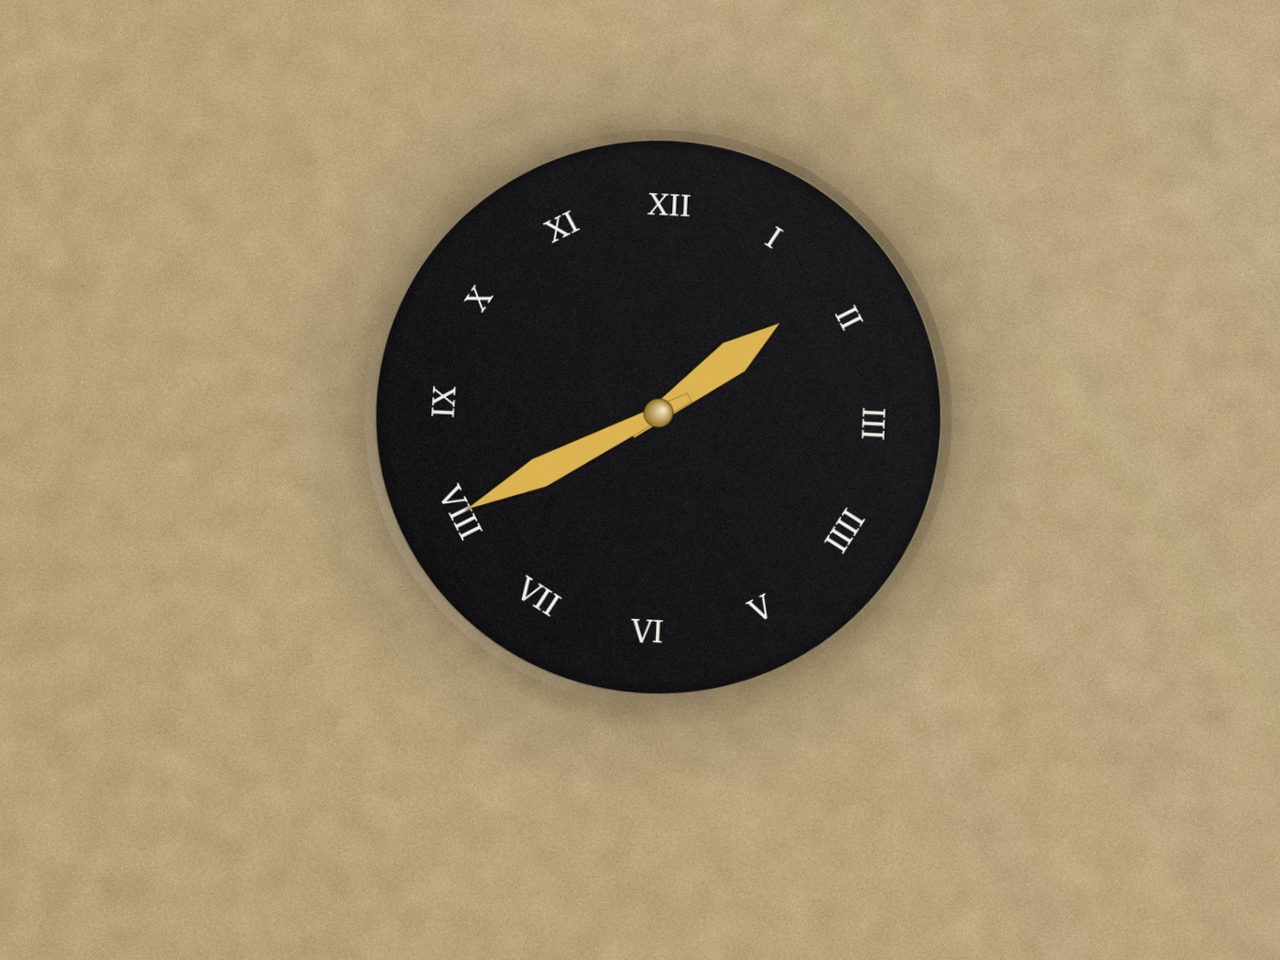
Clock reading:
**1:40**
